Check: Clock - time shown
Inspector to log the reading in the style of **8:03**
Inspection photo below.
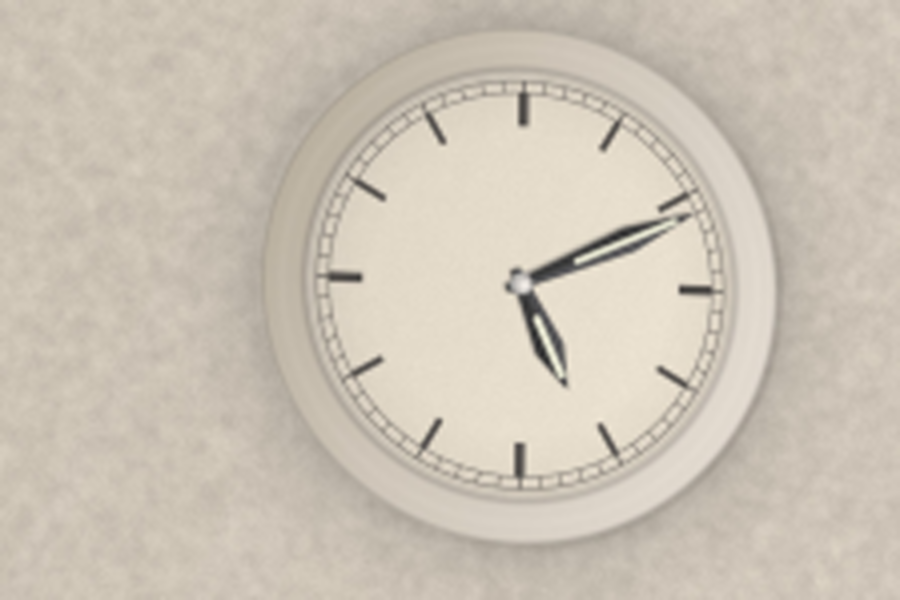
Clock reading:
**5:11**
